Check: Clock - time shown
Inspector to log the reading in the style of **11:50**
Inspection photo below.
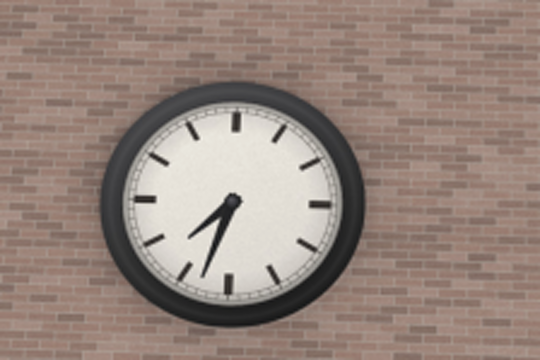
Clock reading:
**7:33**
